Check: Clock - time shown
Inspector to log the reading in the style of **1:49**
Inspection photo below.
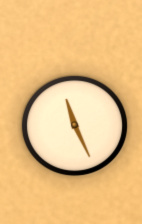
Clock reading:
**11:26**
